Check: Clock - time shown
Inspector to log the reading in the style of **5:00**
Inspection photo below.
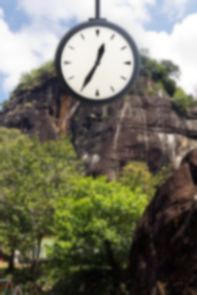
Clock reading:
**12:35**
